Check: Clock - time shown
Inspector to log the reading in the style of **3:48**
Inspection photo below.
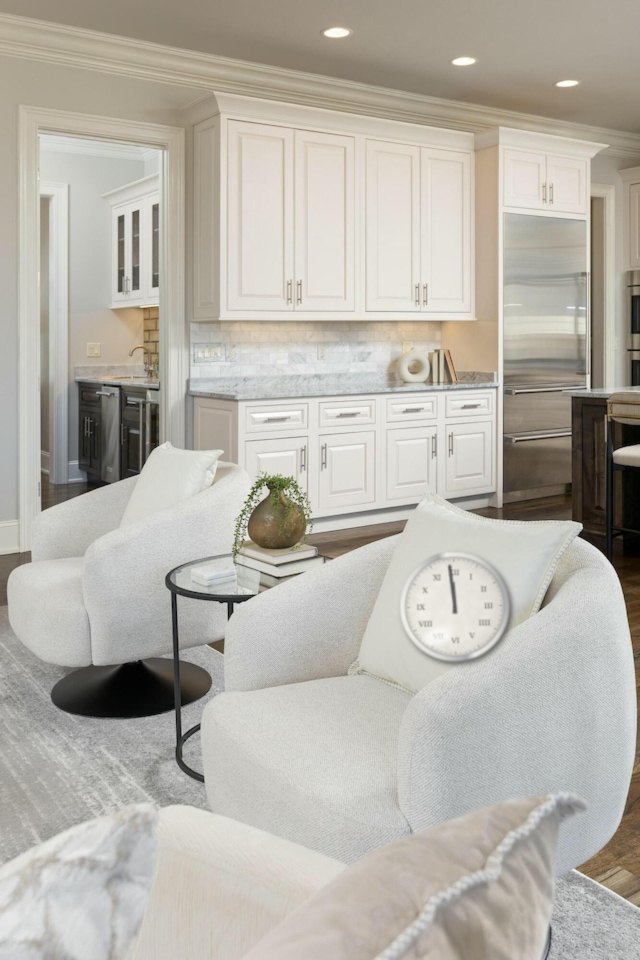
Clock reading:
**11:59**
